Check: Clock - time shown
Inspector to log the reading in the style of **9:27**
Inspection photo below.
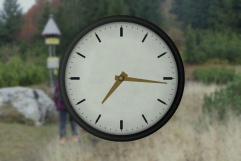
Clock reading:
**7:16**
